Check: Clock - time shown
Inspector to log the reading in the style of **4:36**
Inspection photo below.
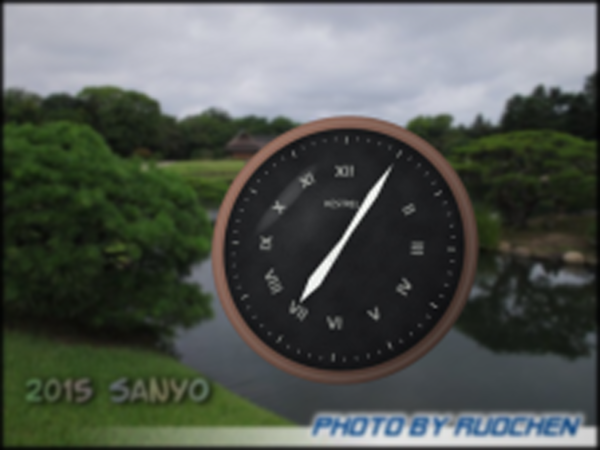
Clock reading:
**7:05**
